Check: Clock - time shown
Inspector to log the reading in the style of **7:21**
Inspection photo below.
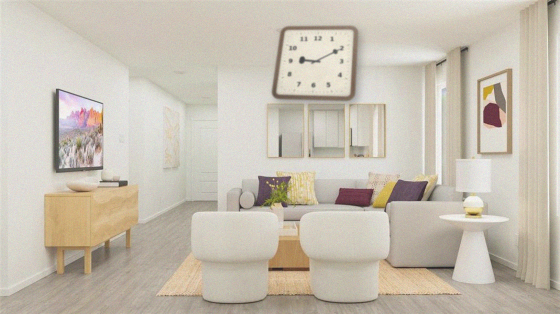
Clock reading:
**9:10**
